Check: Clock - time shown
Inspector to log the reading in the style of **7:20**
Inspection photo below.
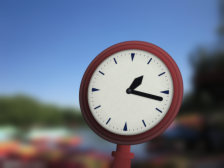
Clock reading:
**1:17**
